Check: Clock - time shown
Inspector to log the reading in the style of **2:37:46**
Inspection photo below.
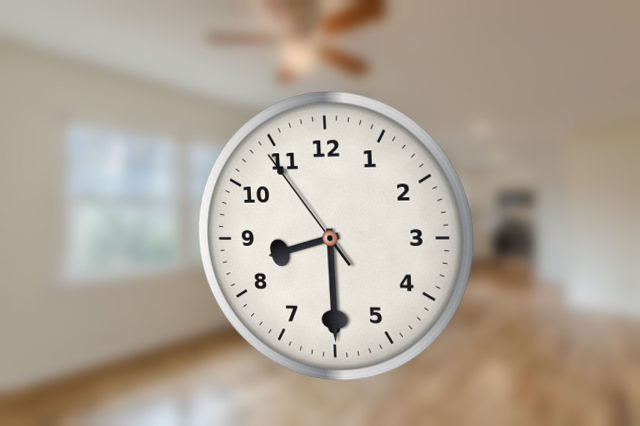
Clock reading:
**8:29:54**
